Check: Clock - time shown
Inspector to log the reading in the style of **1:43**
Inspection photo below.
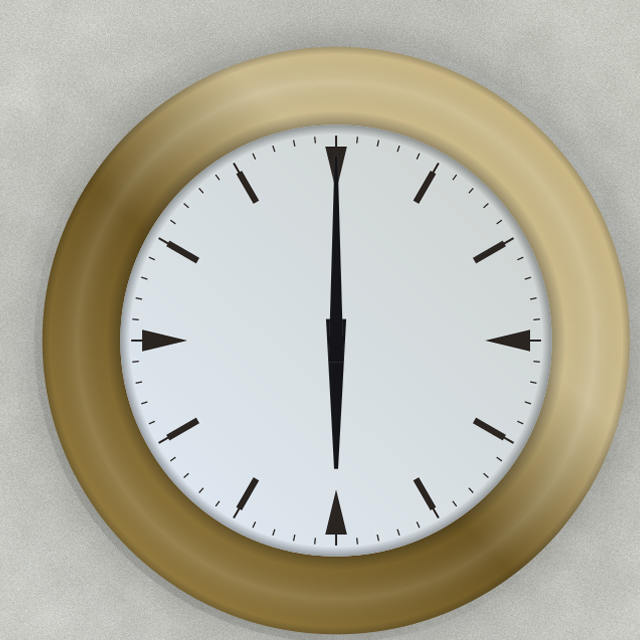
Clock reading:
**6:00**
